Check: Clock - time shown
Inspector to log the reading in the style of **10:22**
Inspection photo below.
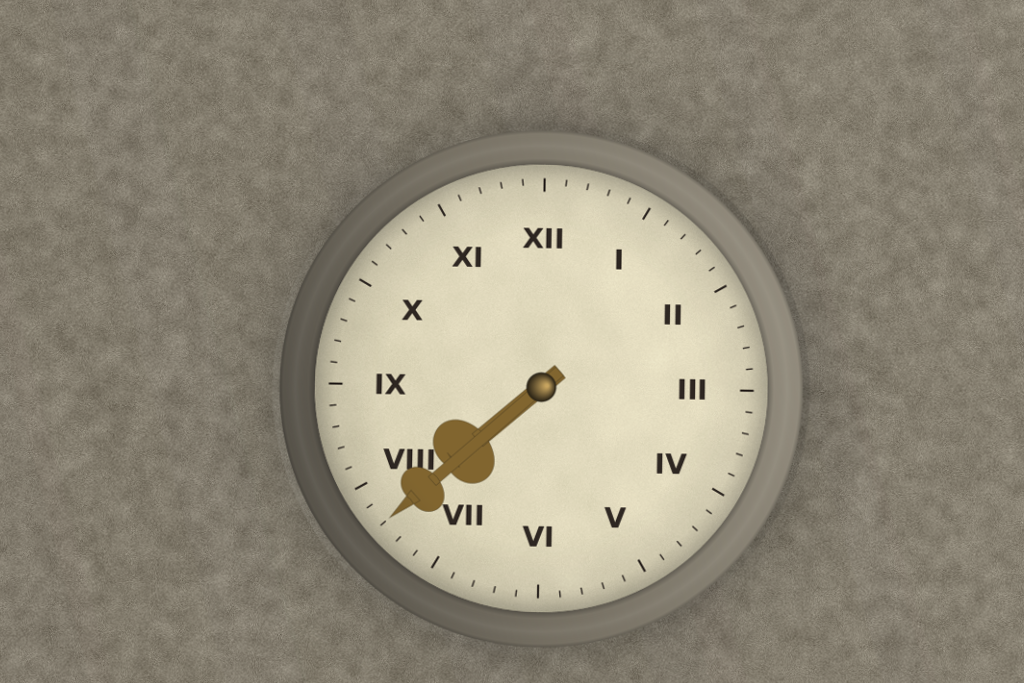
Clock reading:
**7:38**
